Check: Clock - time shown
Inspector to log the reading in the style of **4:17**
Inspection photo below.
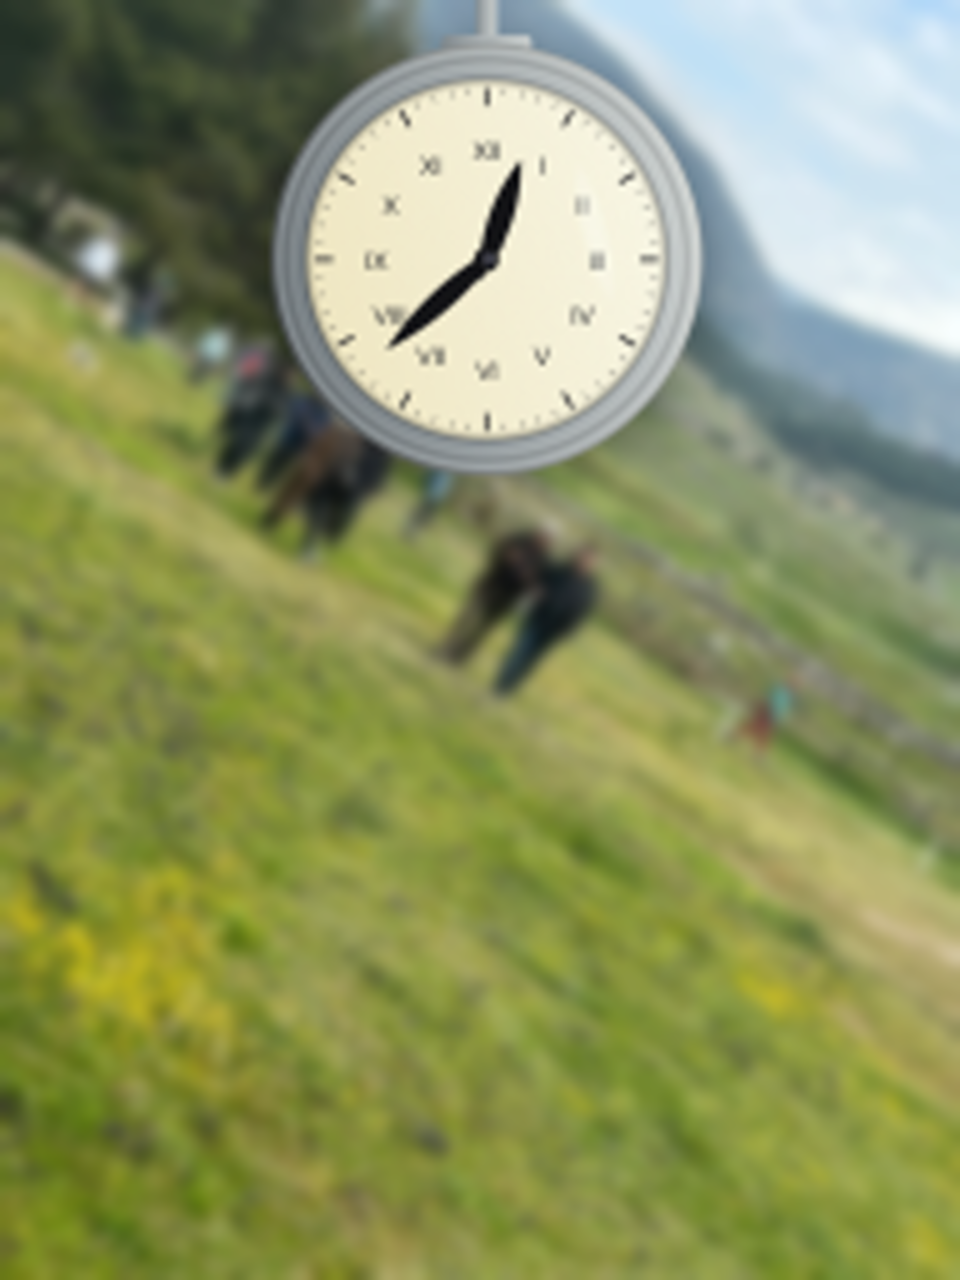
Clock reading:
**12:38**
